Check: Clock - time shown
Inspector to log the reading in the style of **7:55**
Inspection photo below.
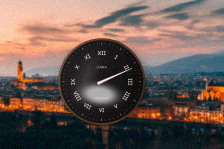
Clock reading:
**2:11**
